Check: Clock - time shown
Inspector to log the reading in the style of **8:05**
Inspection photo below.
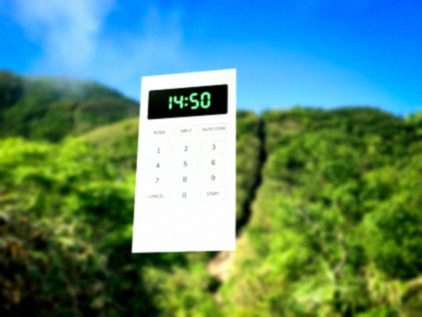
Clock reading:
**14:50**
